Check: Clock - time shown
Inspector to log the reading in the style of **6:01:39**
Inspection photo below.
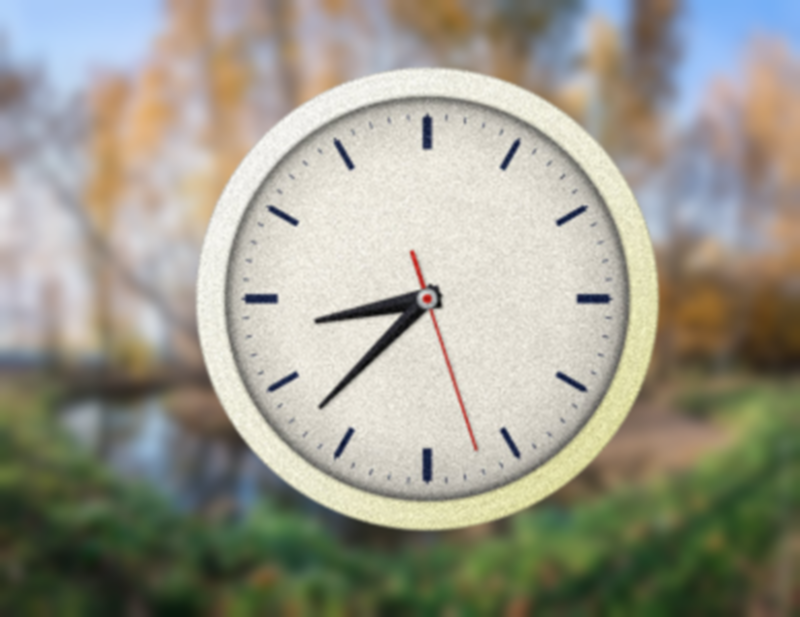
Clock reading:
**8:37:27**
